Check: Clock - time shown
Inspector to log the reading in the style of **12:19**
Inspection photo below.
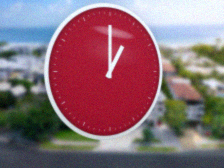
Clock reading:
**1:00**
